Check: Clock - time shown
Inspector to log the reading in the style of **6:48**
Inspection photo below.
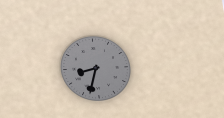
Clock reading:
**8:33**
